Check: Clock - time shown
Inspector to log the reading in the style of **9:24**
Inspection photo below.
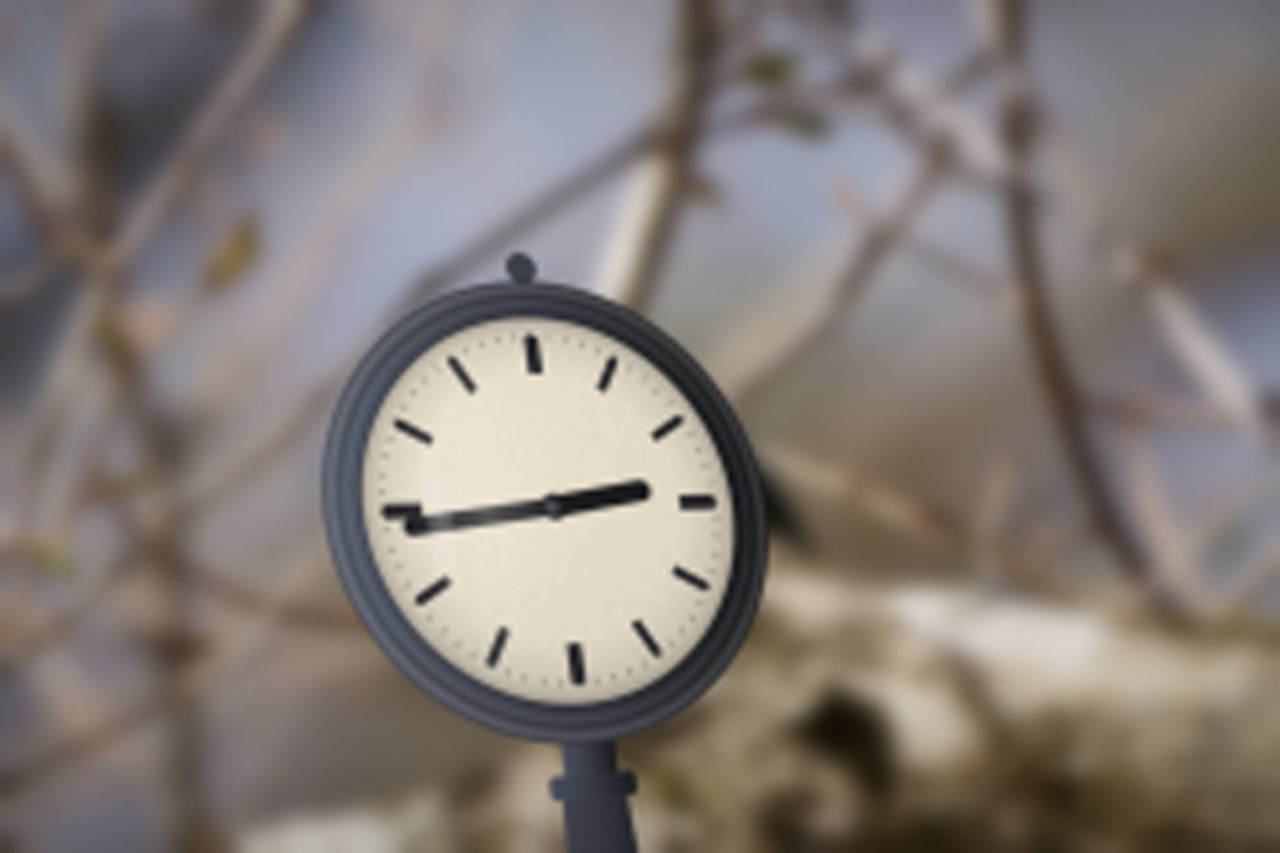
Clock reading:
**2:44**
